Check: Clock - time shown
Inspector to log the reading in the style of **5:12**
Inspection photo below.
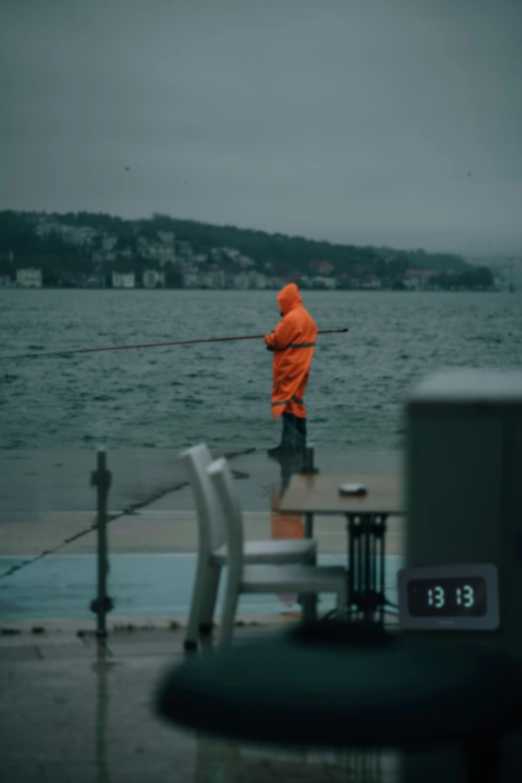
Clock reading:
**13:13**
